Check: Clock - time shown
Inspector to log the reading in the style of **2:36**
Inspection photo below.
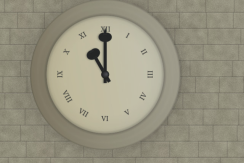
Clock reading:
**11:00**
